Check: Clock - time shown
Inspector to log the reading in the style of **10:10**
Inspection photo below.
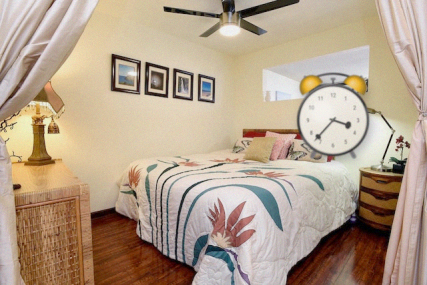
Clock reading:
**3:37**
